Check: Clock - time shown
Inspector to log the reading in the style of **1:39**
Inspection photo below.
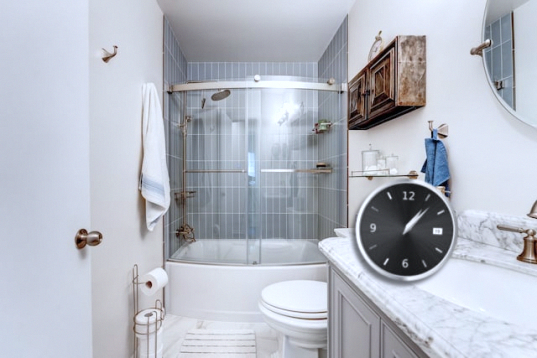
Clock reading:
**1:07**
